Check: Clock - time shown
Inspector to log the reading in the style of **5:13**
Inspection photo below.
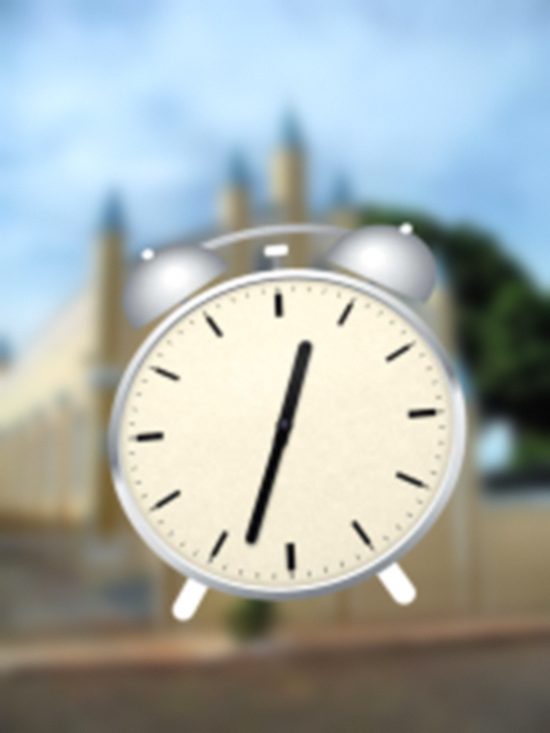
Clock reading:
**12:33**
